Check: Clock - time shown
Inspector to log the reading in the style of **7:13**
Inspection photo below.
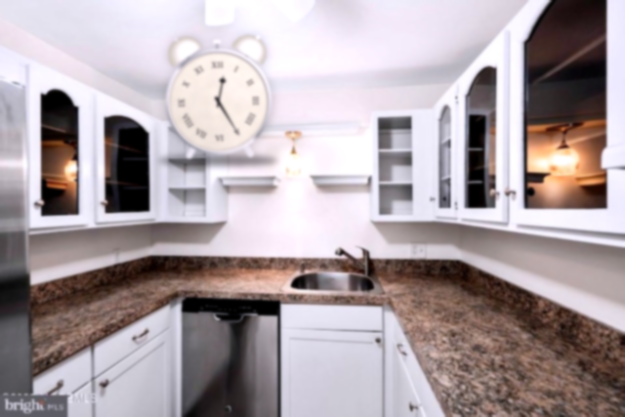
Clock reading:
**12:25**
